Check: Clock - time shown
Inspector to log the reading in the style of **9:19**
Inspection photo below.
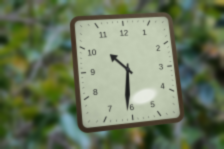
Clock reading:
**10:31**
